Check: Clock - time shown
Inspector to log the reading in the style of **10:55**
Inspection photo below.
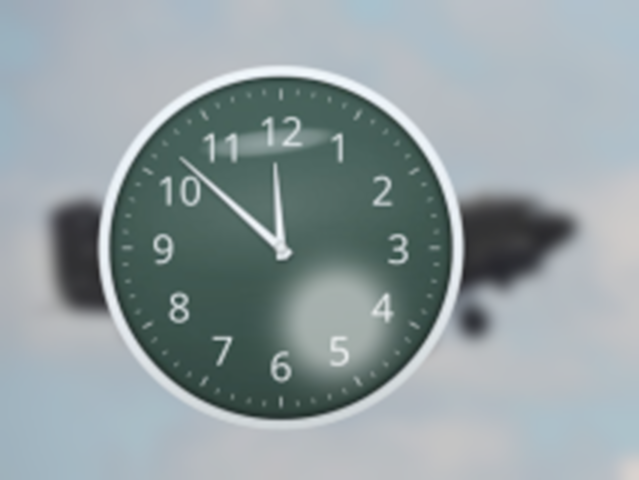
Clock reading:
**11:52**
